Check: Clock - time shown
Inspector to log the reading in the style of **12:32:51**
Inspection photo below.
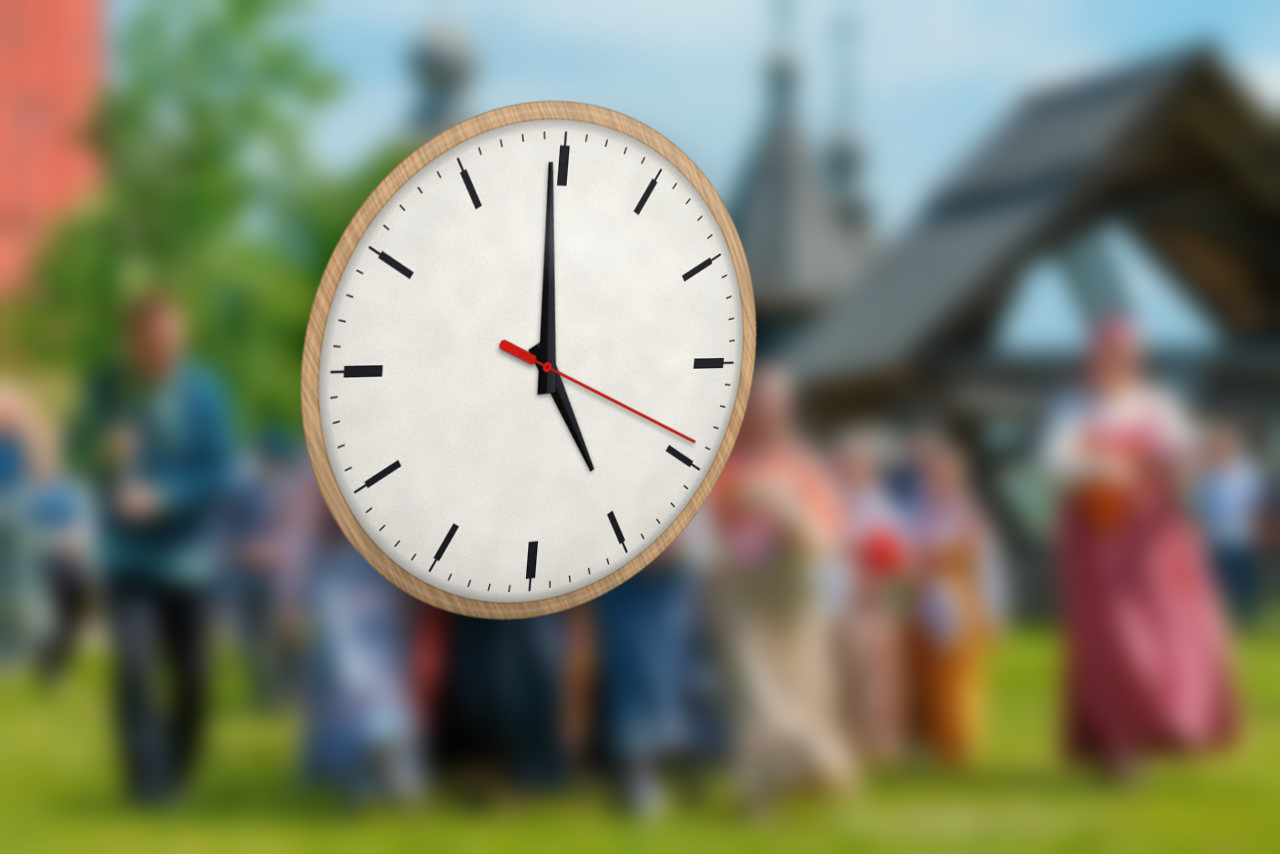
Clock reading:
**4:59:19**
